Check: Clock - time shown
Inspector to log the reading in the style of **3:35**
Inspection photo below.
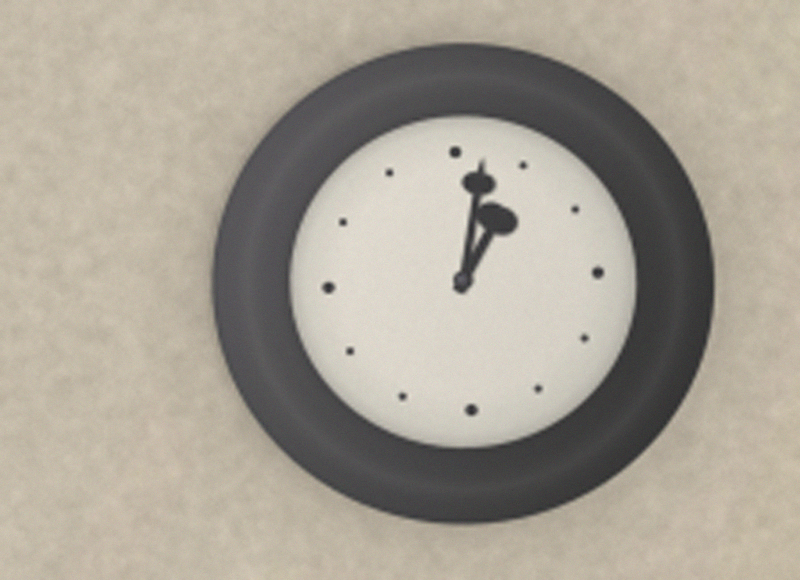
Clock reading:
**1:02**
